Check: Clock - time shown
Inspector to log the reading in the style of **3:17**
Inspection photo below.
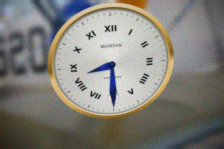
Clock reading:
**8:30**
